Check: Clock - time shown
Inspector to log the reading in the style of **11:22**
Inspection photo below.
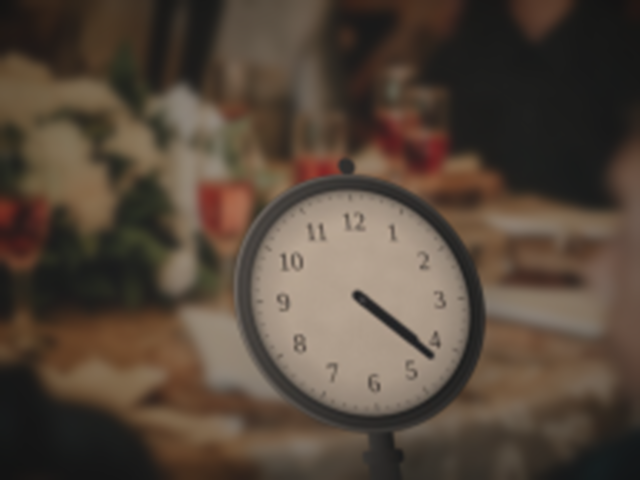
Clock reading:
**4:22**
